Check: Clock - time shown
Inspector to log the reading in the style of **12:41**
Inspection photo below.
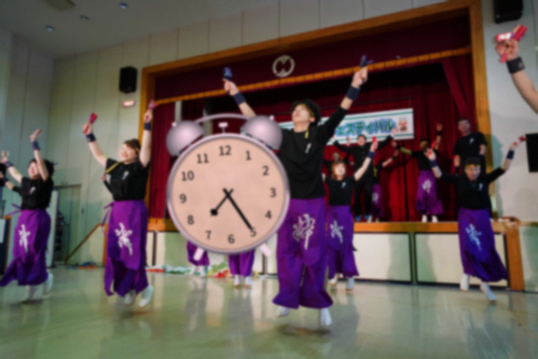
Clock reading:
**7:25**
